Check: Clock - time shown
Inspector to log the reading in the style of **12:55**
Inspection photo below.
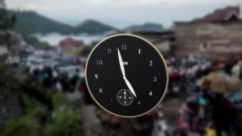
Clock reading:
**4:58**
